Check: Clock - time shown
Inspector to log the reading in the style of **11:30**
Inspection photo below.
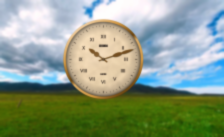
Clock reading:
**10:12**
